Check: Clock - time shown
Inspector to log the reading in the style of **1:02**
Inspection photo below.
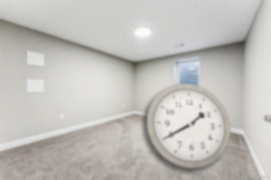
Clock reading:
**1:40**
